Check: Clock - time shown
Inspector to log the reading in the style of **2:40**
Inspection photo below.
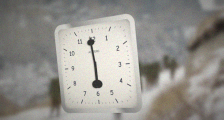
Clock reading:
**5:59**
